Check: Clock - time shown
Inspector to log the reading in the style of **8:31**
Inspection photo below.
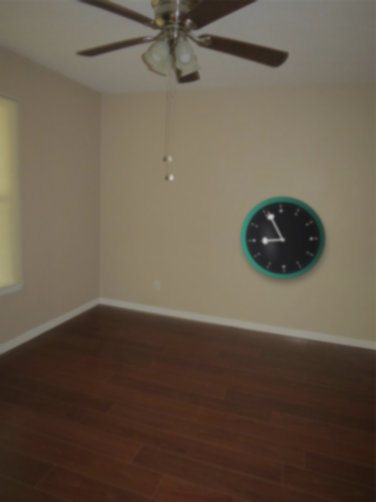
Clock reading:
**8:56**
